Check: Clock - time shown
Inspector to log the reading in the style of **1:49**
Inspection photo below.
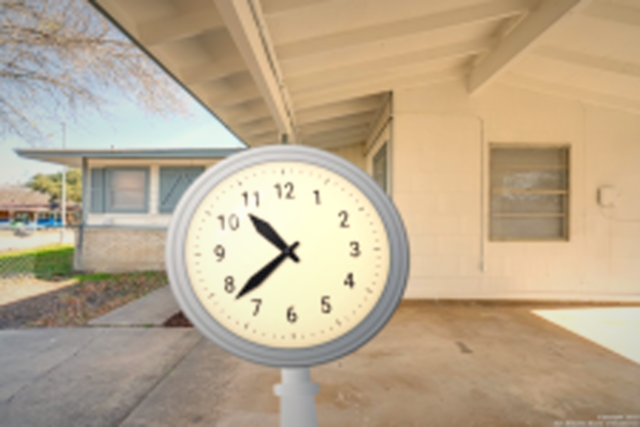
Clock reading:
**10:38**
